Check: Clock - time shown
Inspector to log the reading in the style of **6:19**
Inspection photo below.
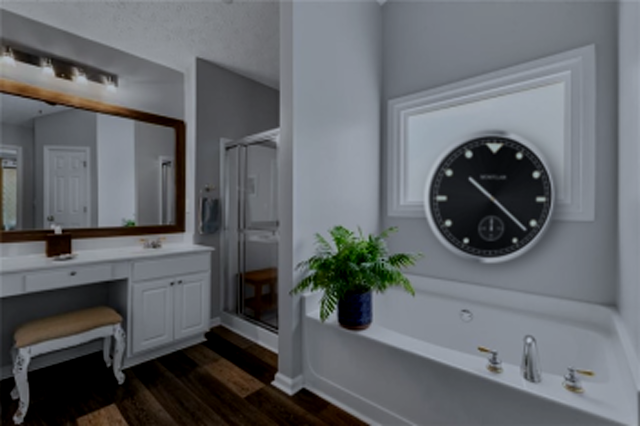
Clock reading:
**10:22**
